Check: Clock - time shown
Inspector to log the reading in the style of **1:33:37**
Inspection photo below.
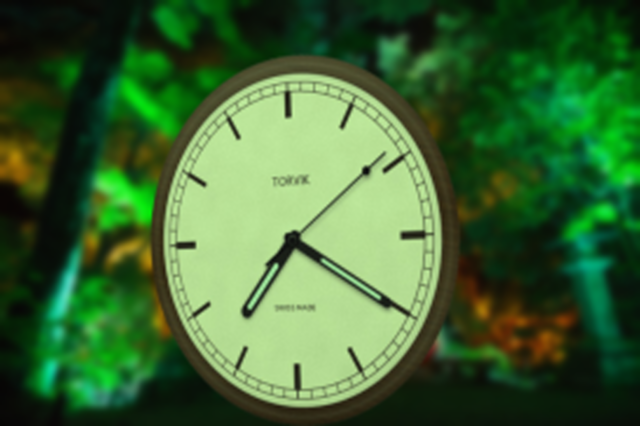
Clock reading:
**7:20:09**
